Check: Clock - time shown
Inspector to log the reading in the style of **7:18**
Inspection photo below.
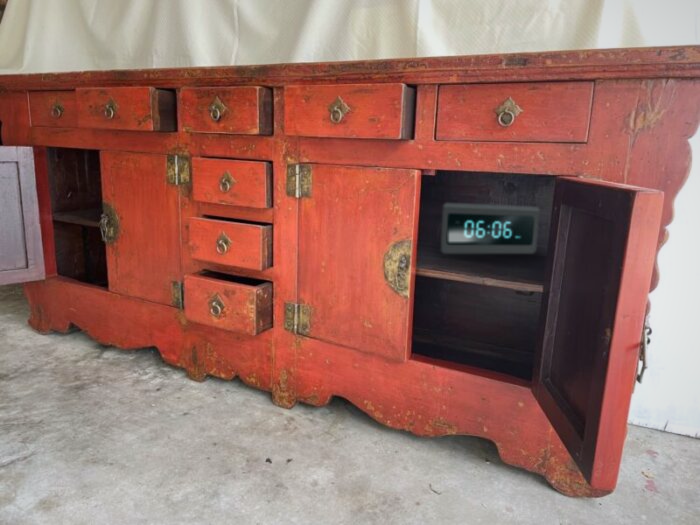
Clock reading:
**6:06**
